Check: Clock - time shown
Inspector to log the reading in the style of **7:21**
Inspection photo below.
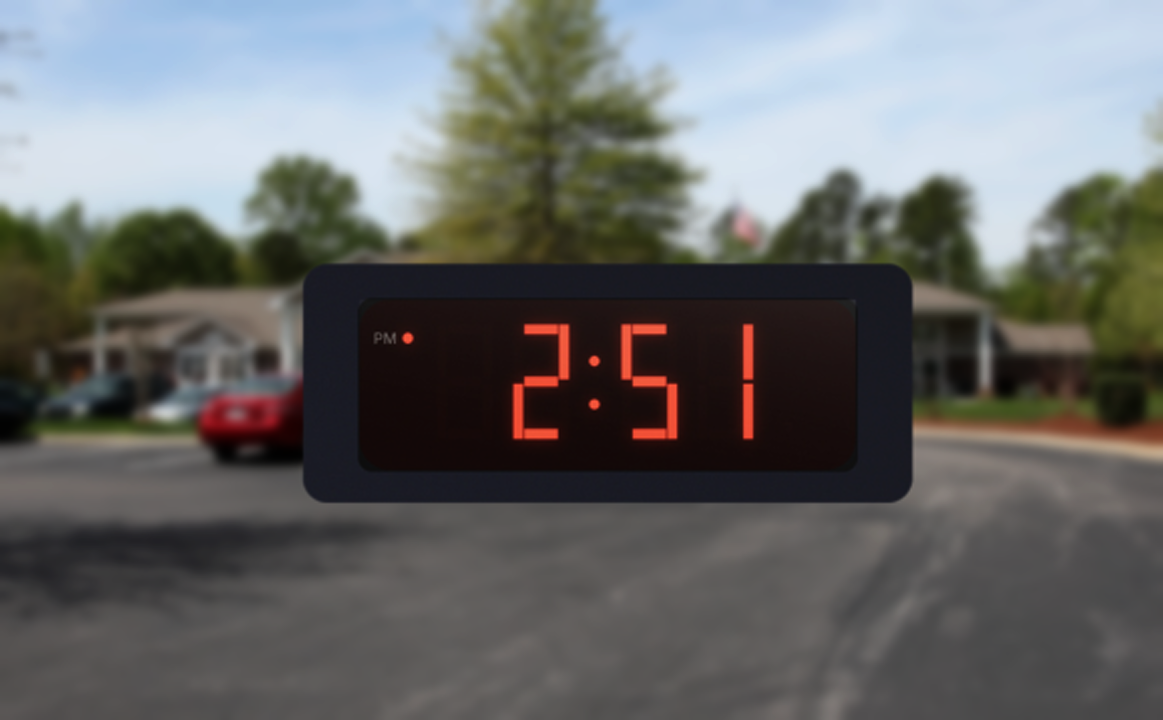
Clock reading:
**2:51**
